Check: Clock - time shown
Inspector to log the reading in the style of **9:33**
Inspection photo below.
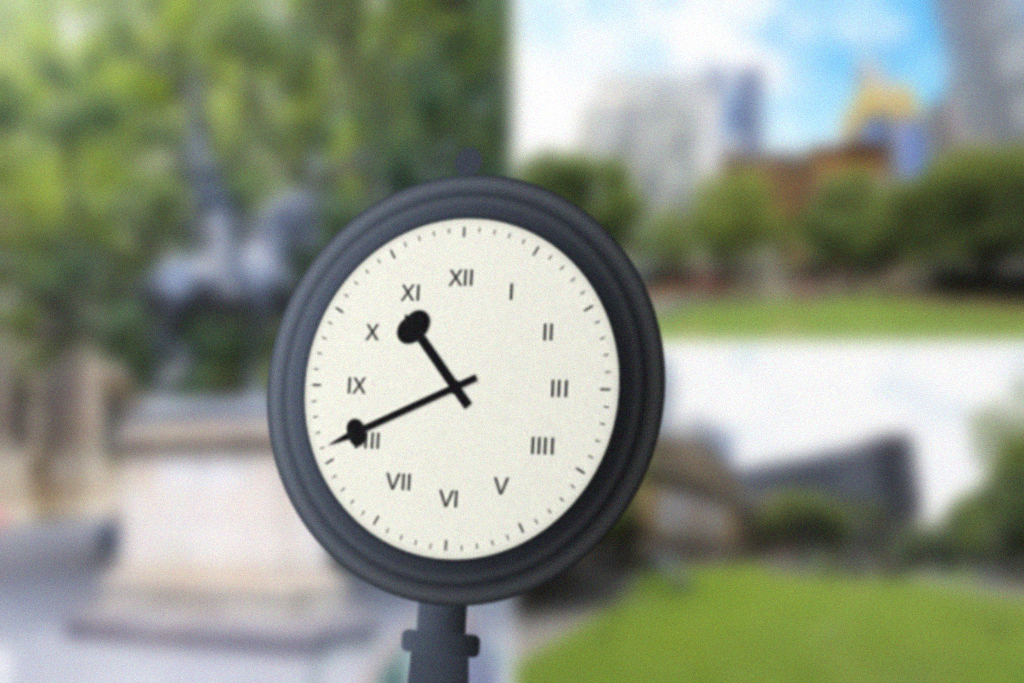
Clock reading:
**10:41**
